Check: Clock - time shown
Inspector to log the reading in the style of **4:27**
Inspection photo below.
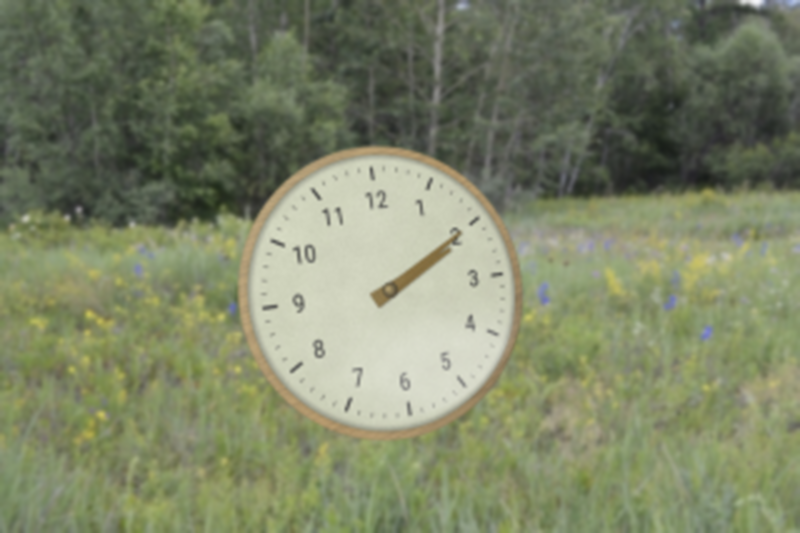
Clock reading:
**2:10**
